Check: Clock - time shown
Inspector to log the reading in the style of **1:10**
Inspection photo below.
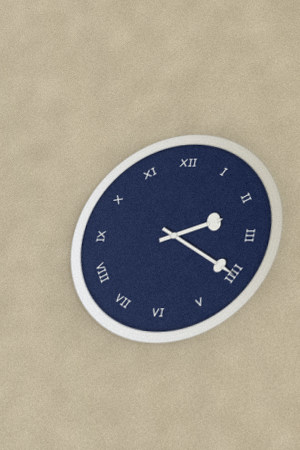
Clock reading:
**2:20**
